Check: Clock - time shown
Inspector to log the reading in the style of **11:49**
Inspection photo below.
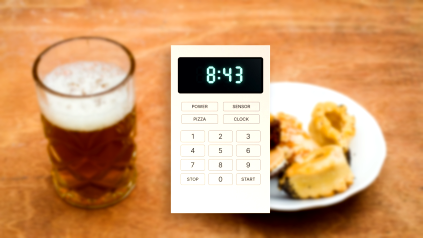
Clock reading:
**8:43**
